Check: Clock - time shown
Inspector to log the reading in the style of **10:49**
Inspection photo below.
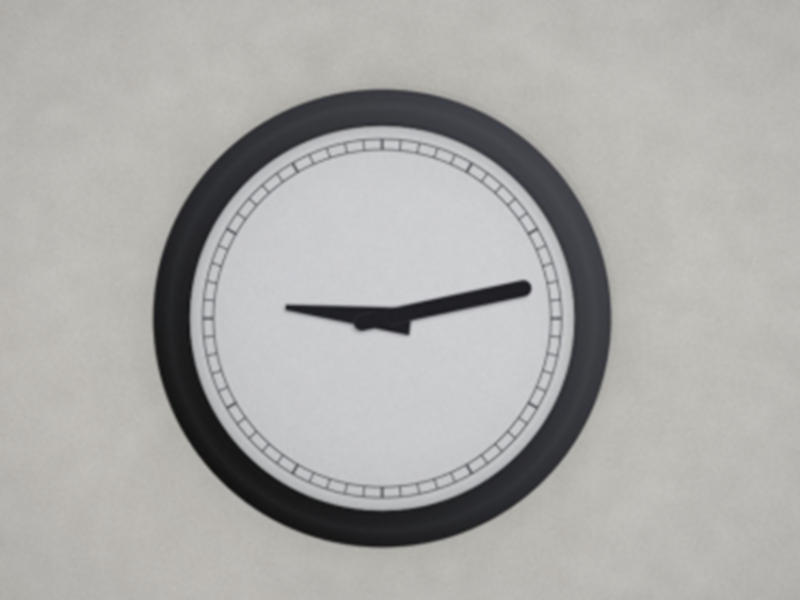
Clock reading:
**9:13**
